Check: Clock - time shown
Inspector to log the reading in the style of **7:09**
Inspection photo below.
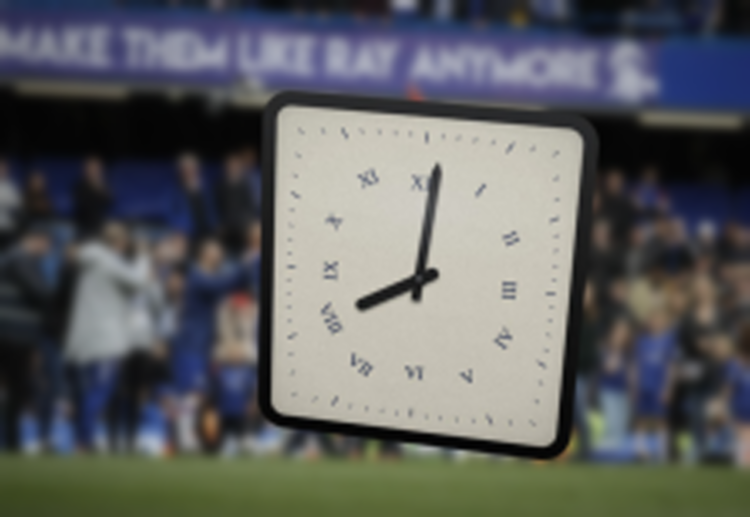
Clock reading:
**8:01**
